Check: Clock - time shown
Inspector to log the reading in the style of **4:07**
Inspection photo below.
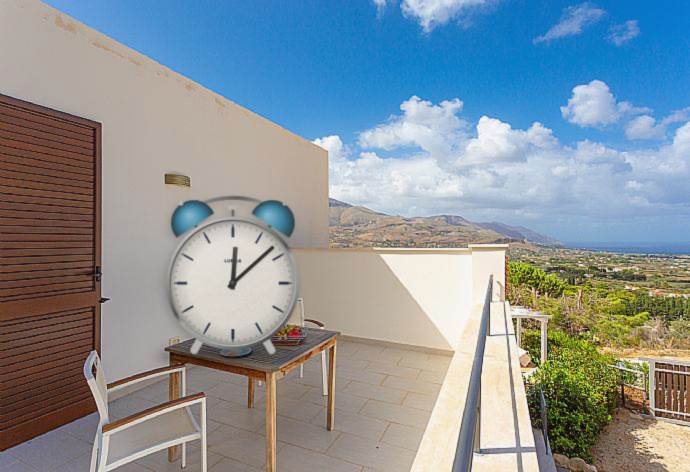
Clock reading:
**12:08**
